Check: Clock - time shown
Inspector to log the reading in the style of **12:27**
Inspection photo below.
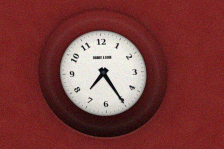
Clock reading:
**7:25**
